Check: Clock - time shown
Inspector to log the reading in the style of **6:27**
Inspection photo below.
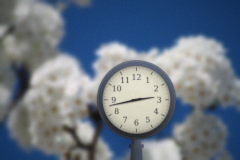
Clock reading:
**2:43**
